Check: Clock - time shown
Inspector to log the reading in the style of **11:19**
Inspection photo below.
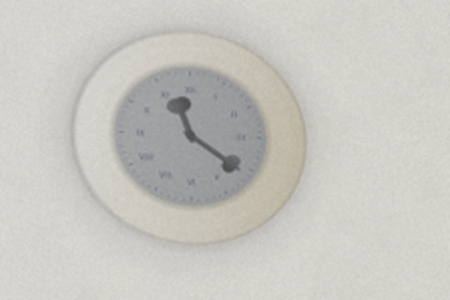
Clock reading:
**11:21**
